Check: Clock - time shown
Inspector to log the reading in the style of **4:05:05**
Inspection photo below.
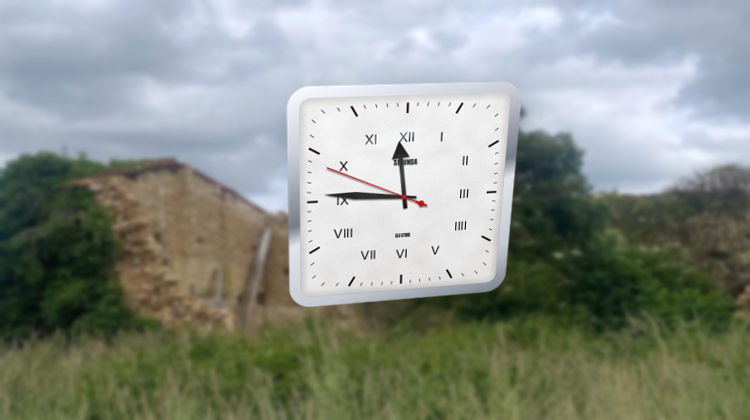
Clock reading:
**11:45:49**
